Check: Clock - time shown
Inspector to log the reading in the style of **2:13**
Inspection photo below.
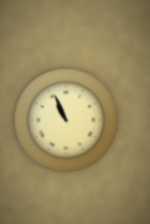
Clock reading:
**10:56**
